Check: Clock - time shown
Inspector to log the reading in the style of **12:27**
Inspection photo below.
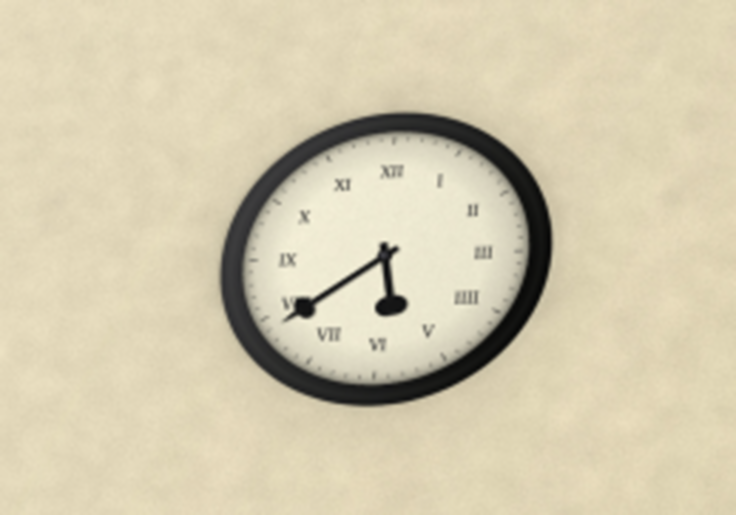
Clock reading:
**5:39**
